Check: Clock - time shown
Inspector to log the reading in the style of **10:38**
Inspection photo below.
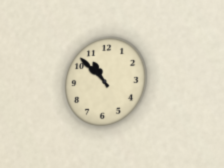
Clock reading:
**10:52**
